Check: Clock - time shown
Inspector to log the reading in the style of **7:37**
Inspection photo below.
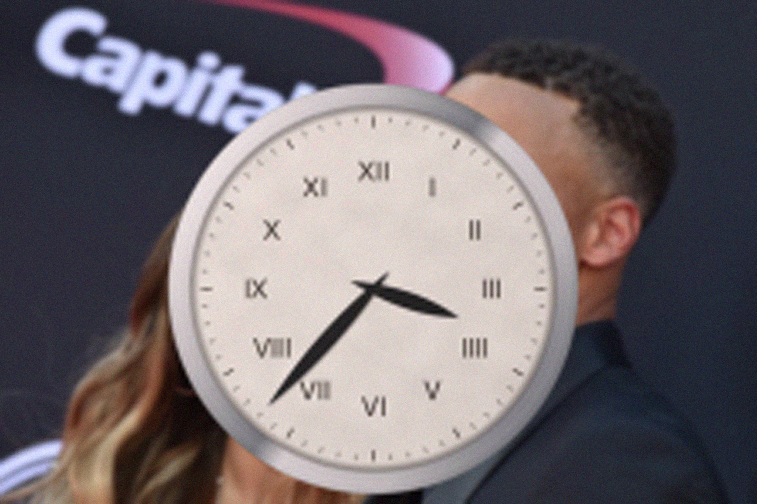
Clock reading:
**3:37**
